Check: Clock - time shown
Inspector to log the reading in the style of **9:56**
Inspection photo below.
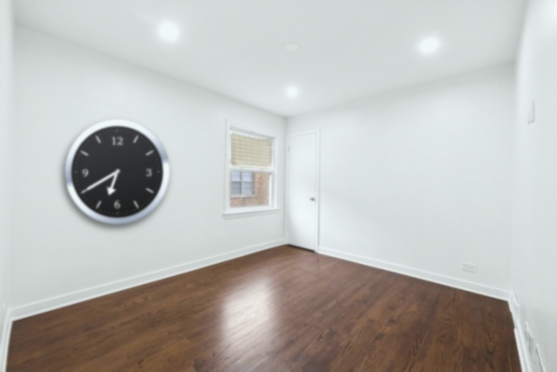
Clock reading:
**6:40**
